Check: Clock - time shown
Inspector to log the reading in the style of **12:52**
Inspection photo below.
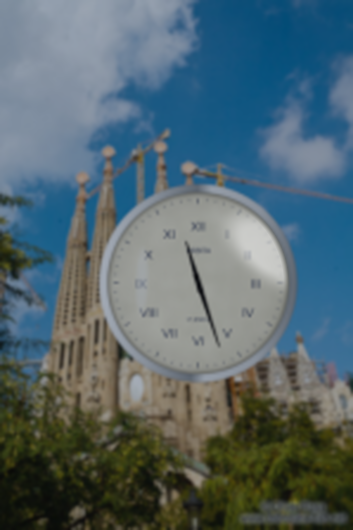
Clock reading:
**11:27**
